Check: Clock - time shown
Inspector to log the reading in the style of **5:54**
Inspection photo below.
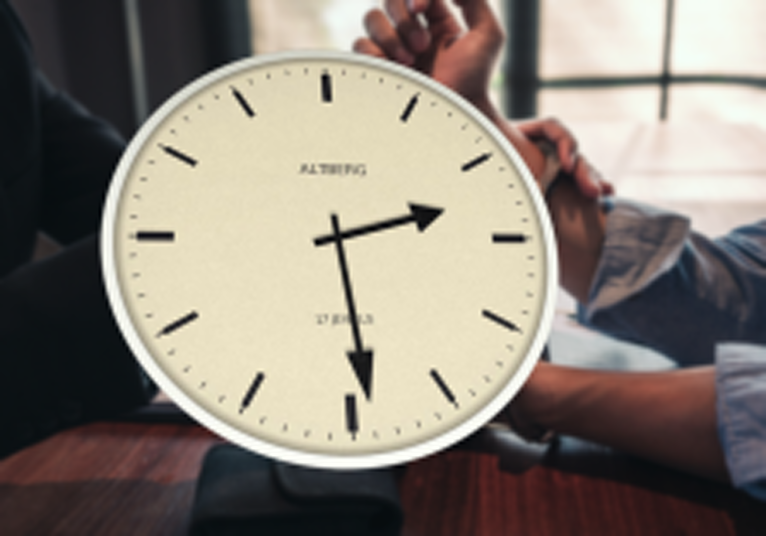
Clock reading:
**2:29**
